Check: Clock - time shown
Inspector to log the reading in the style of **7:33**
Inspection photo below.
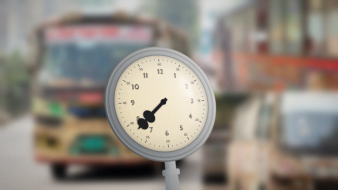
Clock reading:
**7:38**
